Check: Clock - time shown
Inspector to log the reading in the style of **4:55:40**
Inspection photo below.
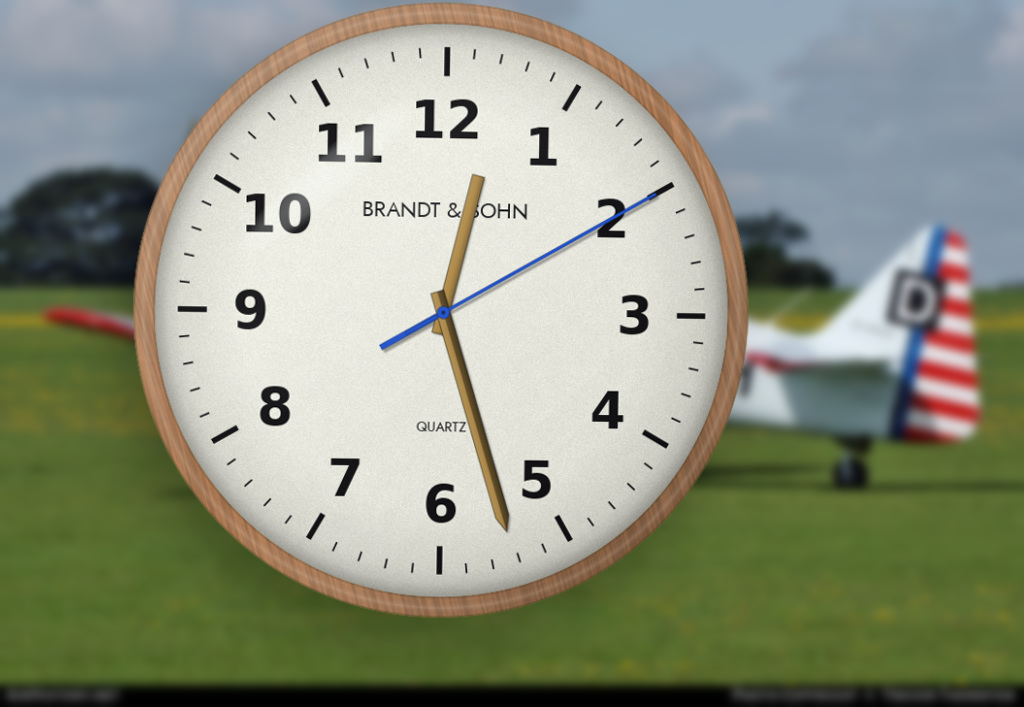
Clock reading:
**12:27:10**
